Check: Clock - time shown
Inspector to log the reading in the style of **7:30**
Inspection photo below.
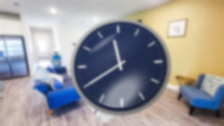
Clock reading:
**11:40**
